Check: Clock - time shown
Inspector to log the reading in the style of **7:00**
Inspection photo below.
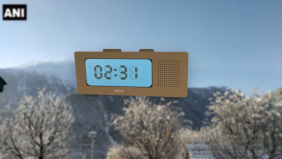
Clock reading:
**2:31**
